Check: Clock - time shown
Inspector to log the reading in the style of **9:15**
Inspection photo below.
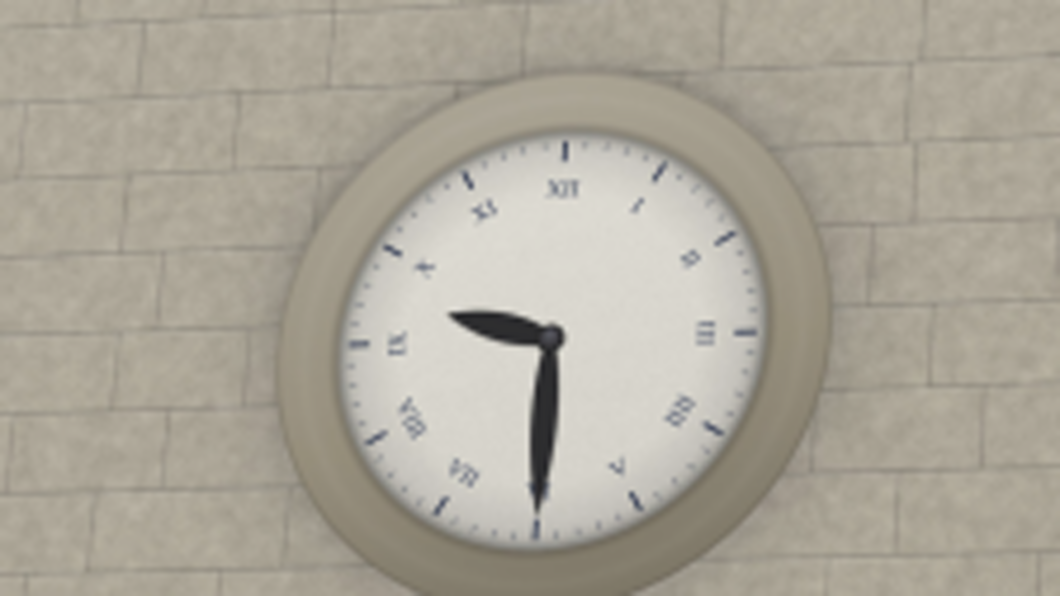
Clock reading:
**9:30**
